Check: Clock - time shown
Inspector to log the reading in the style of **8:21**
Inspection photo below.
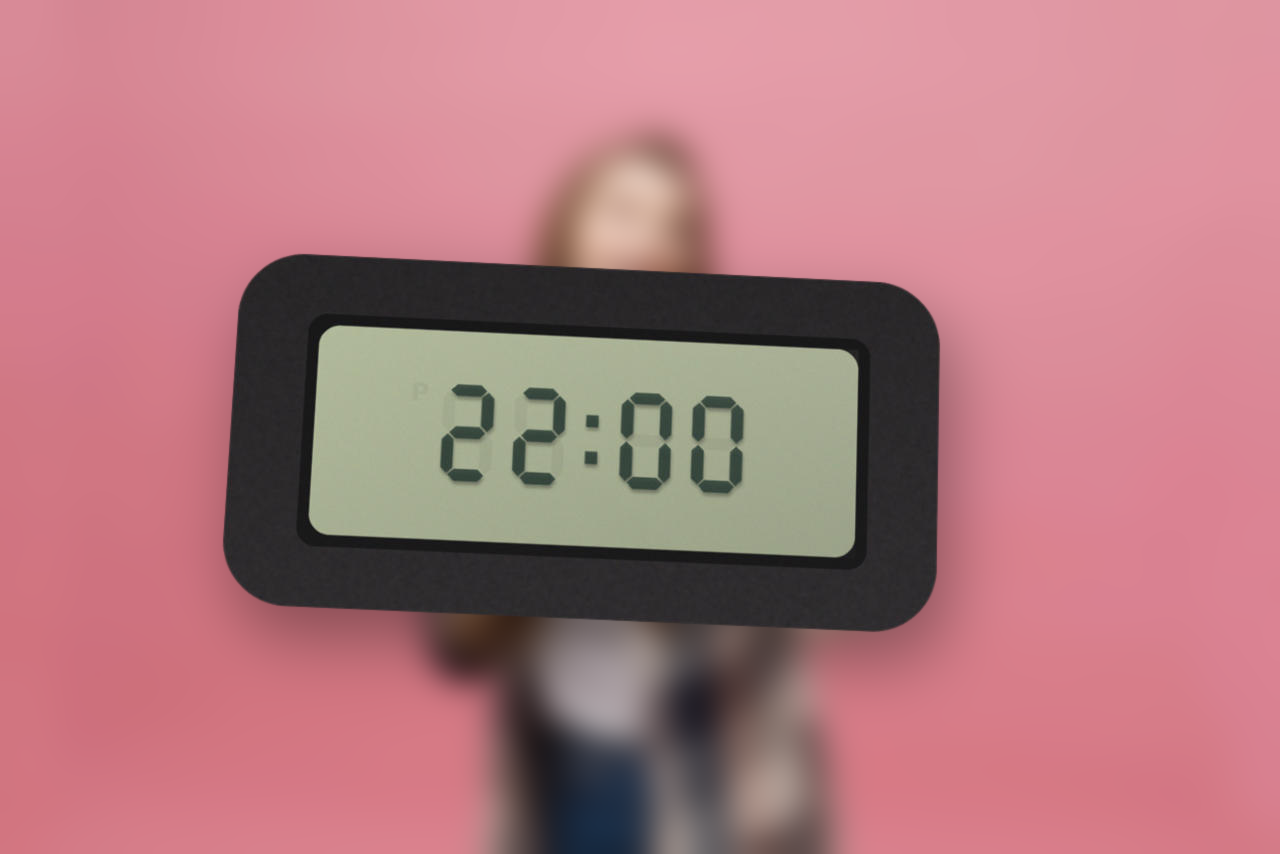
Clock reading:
**22:00**
